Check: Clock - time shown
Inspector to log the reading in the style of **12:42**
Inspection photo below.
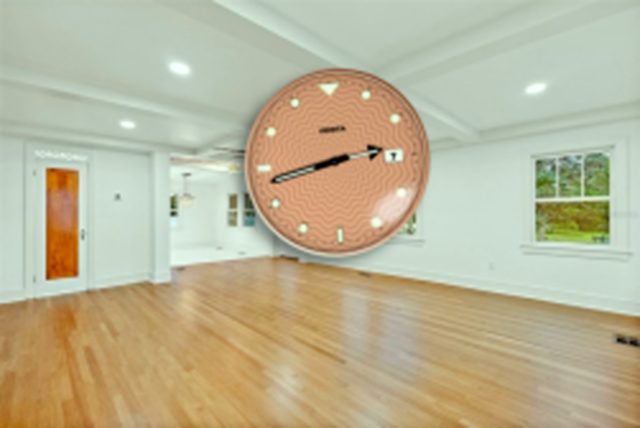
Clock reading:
**2:43**
